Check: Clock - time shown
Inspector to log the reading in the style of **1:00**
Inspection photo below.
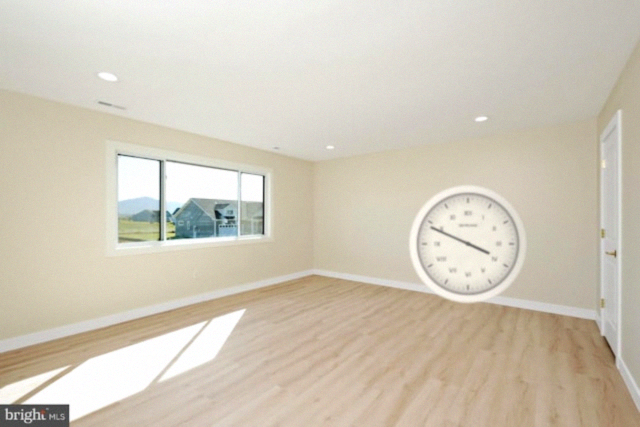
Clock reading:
**3:49**
